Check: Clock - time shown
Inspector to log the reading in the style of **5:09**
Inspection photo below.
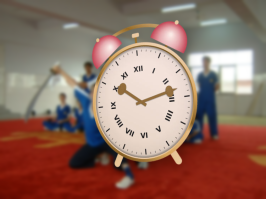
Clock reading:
**10:13**
